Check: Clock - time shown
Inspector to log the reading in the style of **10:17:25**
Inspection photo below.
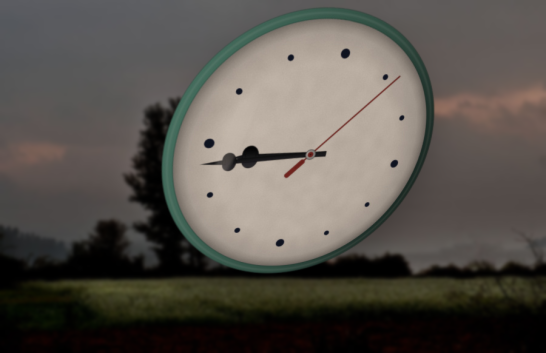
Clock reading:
**8:43:06**
